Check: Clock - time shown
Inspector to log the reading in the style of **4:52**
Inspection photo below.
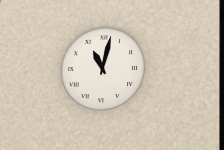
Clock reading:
**11:02**
